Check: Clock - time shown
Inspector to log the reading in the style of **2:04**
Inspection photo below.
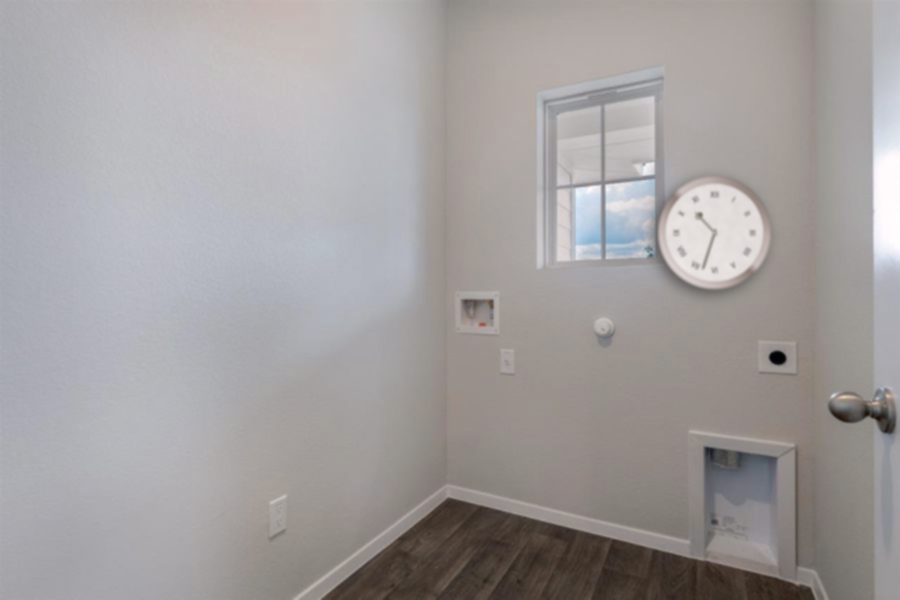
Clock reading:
**10:33**
